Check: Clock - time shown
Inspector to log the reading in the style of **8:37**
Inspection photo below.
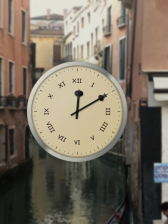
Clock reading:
**12:10**
